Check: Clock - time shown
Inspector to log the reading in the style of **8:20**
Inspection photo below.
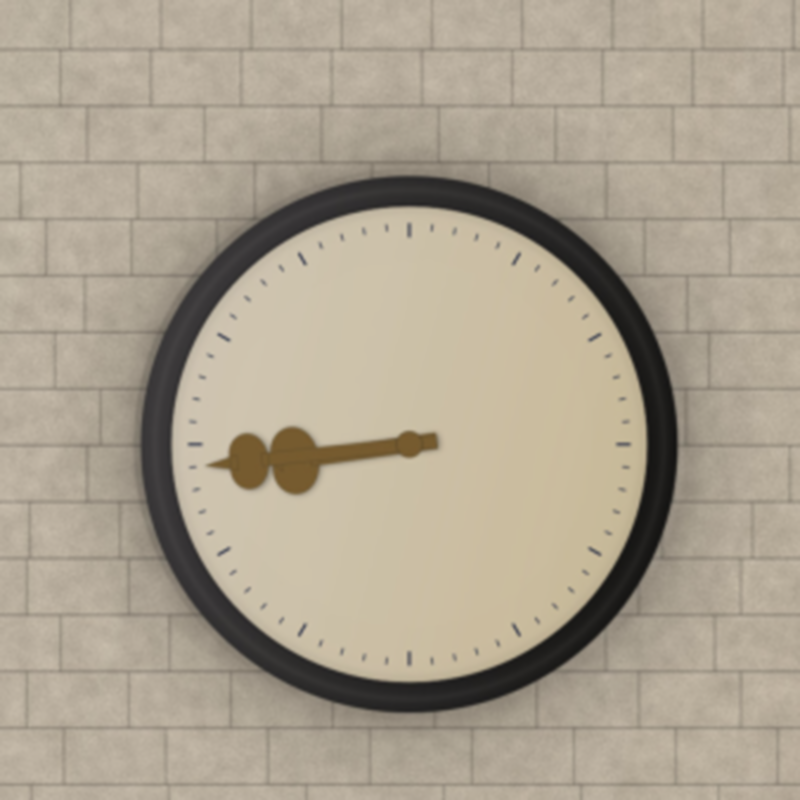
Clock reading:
**8:44**
